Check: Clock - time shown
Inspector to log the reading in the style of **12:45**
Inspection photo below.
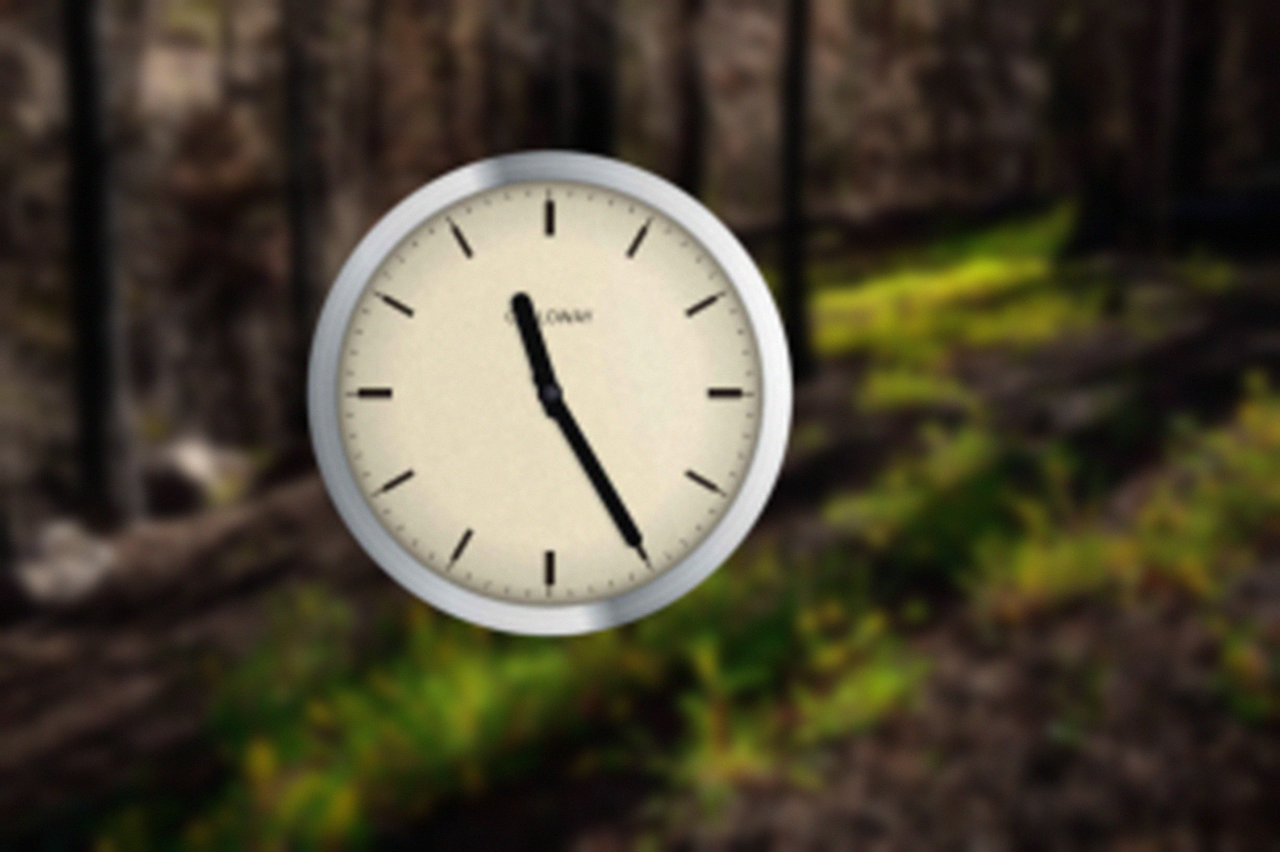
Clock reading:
**11:25**
